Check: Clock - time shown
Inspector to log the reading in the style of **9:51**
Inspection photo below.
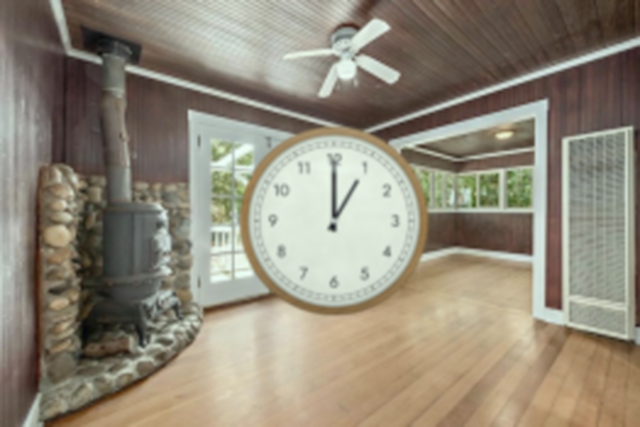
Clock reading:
**1:00**
